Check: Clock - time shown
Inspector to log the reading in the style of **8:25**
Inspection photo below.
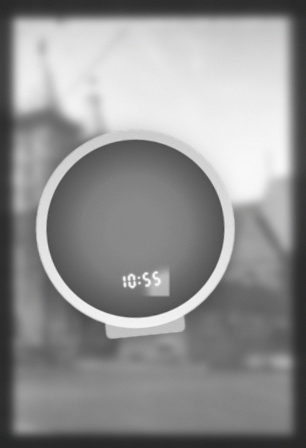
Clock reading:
**10:55**
